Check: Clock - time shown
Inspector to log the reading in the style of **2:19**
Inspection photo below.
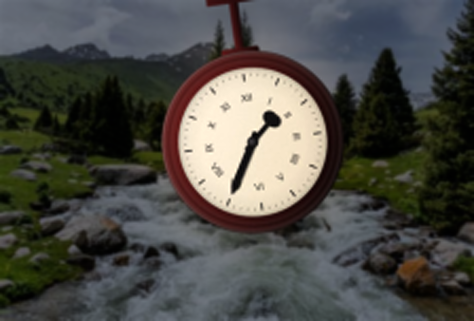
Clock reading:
**1:35**
